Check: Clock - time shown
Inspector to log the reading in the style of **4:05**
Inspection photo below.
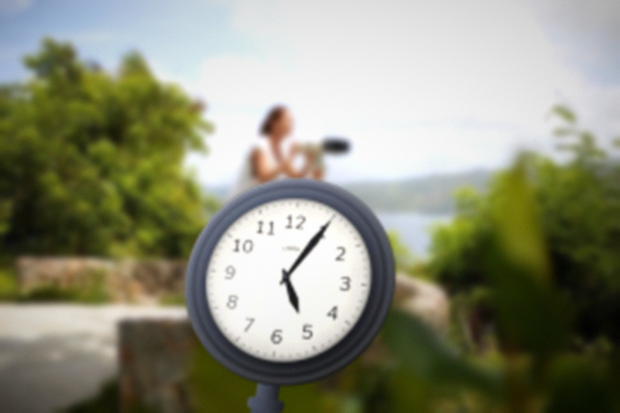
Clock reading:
**5:05**
